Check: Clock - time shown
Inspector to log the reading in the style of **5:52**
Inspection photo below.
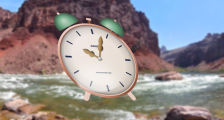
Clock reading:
**10:03**
